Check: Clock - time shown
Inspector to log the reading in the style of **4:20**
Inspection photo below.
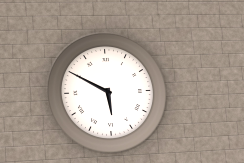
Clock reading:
**5:50**
